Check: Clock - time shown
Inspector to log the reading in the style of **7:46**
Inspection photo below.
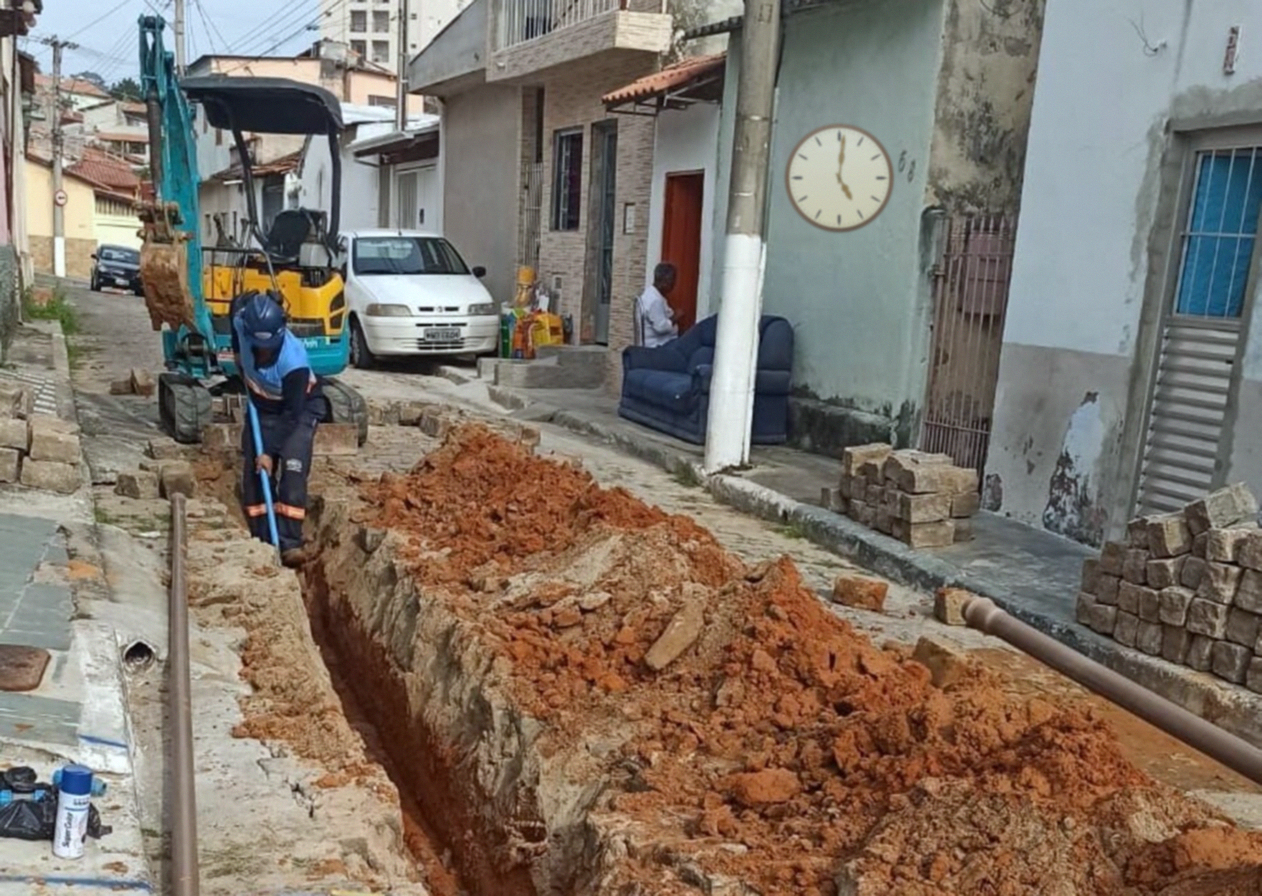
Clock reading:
**5:01**
